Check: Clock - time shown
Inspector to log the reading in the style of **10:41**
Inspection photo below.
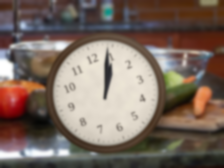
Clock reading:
**1:04**
